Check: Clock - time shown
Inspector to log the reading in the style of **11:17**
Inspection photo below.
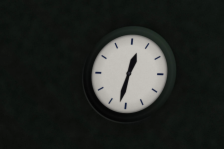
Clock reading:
**12:32**
